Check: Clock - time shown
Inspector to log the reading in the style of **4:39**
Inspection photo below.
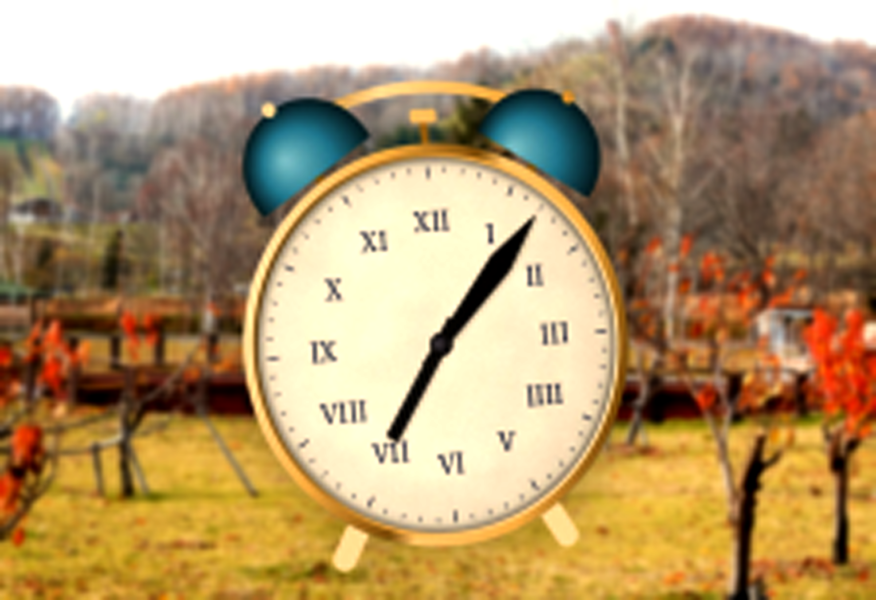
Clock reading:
**7:07**
